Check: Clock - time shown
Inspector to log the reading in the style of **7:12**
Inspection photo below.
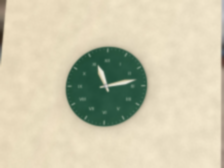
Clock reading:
**11:13**
